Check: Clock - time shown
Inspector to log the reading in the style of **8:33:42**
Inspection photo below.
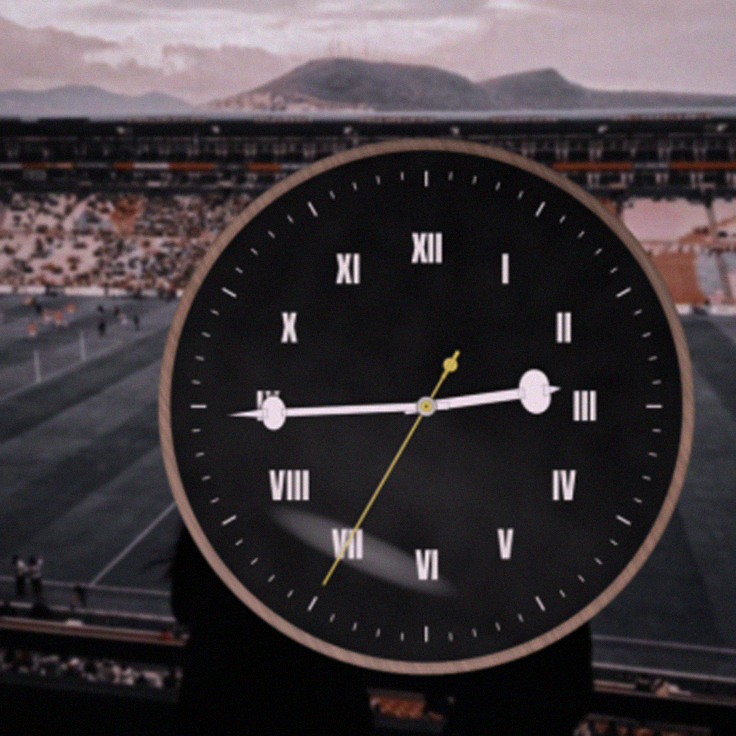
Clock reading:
**2:44:35**
